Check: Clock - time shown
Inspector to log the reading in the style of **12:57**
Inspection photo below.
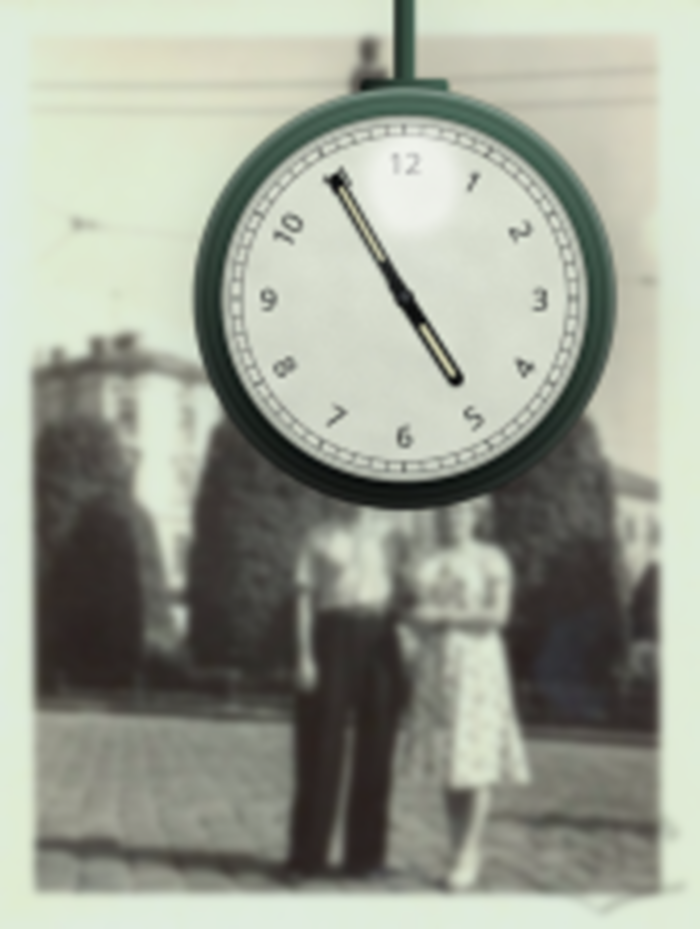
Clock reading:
**4:55**
